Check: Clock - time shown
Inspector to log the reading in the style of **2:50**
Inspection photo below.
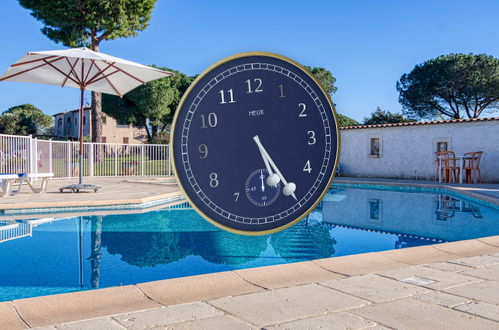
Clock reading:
**5:25**
